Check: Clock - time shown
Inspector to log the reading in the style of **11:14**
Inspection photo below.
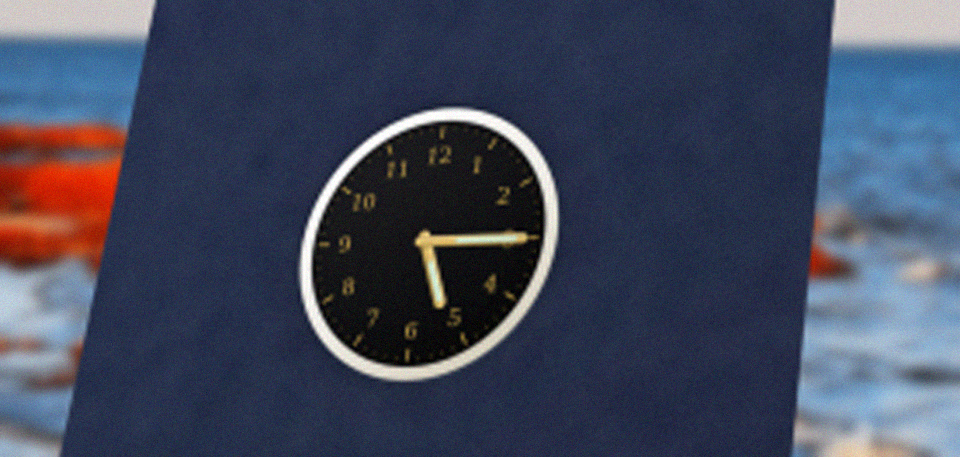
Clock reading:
**5:15**
